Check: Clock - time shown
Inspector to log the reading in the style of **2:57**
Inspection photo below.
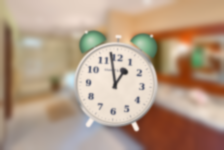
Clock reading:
**12:58**
